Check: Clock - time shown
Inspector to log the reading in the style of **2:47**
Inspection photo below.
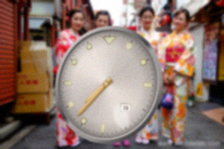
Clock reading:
**7:37**
